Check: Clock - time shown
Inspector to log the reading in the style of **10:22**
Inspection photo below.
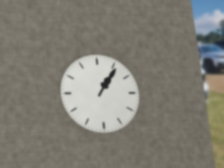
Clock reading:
**1:06**
